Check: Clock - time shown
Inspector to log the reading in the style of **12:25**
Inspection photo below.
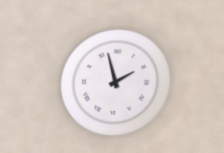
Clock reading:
**1:57**
